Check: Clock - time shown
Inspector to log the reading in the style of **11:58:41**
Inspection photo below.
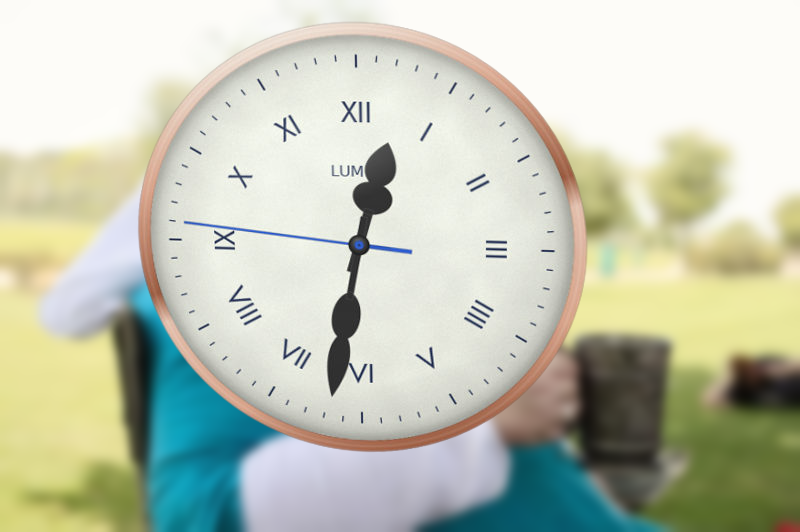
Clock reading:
**12:31:46**
